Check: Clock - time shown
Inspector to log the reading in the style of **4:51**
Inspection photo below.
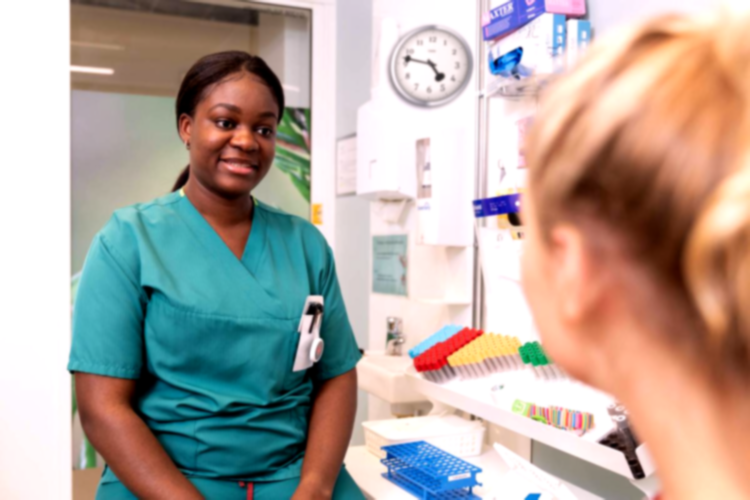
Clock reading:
**4:47**
